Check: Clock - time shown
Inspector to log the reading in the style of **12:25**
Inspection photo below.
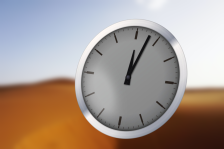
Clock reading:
**12:03**
